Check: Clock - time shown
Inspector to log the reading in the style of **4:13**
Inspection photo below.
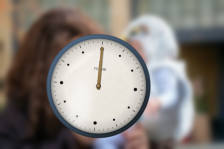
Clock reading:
**12:00**
